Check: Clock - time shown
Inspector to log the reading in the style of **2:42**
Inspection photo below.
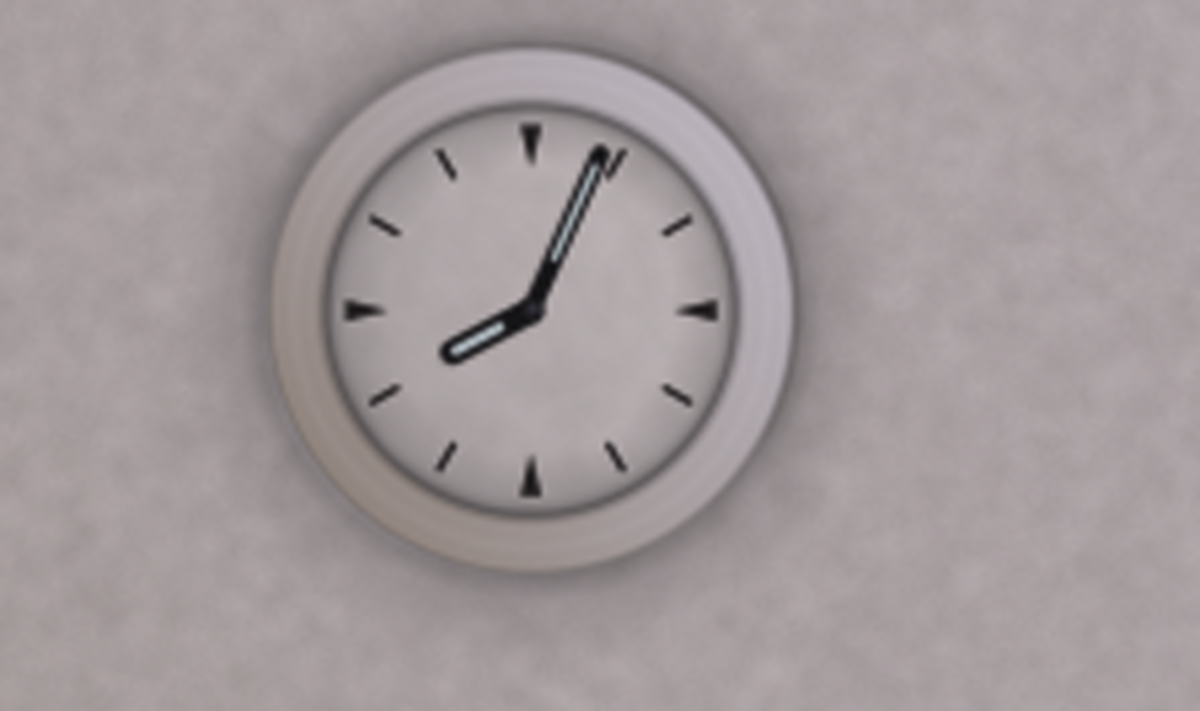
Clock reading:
**8:04**
